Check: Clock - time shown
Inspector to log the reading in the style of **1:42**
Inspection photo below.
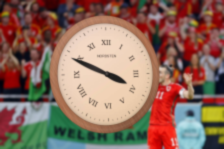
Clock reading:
**3:49**
